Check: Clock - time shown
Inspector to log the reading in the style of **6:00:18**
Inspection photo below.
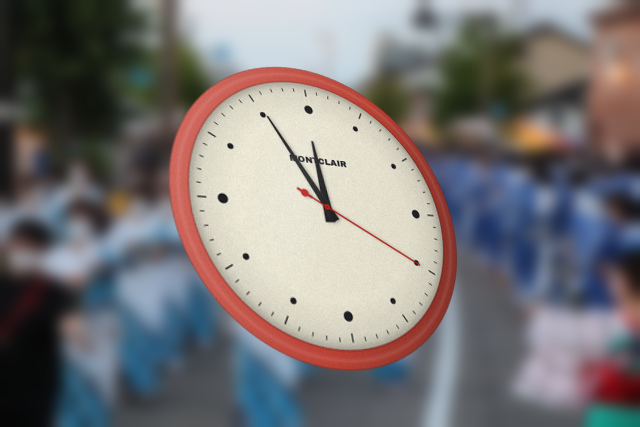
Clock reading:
**11:55:20**
